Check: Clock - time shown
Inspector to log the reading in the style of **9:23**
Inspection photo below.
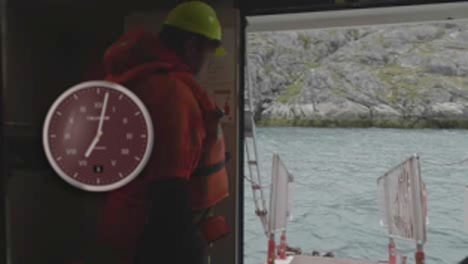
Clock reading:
**7:02**
